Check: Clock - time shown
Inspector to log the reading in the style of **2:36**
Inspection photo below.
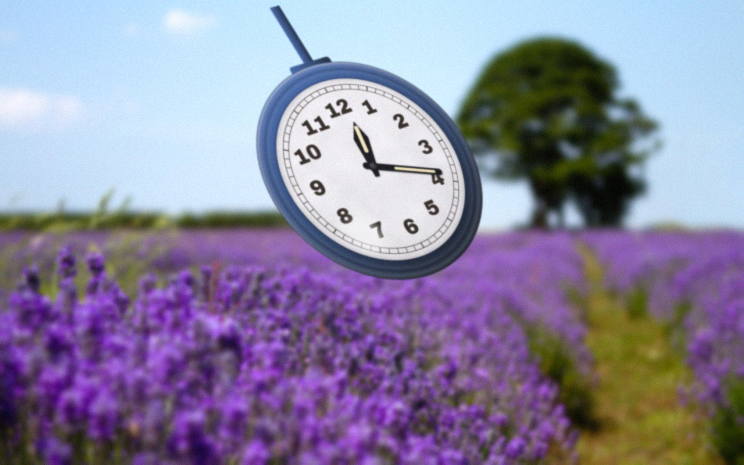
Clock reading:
**12:19**
